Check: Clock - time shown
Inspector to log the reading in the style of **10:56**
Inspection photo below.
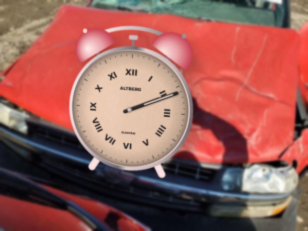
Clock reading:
**2:11**
